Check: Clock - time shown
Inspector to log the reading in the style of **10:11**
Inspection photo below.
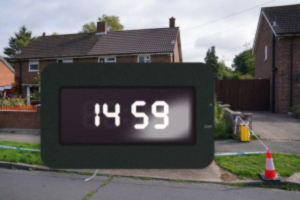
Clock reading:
**14:59**
